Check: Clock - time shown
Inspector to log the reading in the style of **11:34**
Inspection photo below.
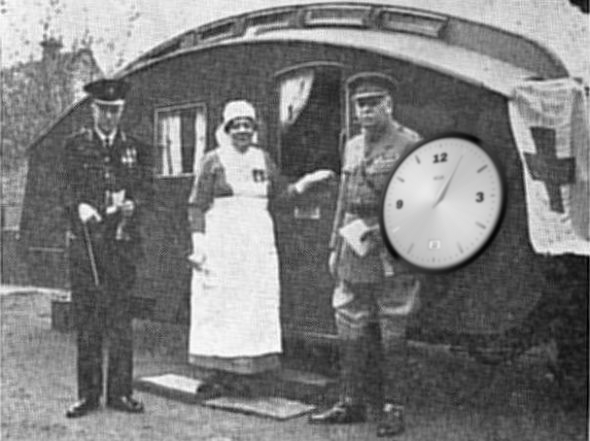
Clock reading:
**1:05**
